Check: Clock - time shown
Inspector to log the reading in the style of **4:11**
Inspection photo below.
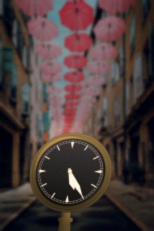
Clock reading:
**5:25**
